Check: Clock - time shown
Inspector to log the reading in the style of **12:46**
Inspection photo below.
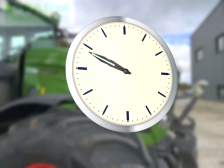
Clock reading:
**9:49**
